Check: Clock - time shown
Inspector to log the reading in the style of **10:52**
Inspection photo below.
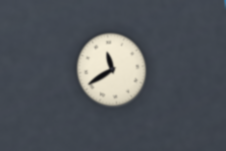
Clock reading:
**11:41**
